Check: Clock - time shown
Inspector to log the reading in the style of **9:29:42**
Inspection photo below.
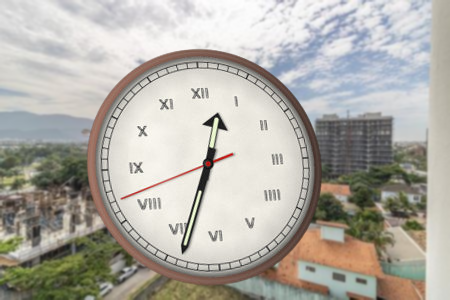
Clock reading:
**12:33:42**
